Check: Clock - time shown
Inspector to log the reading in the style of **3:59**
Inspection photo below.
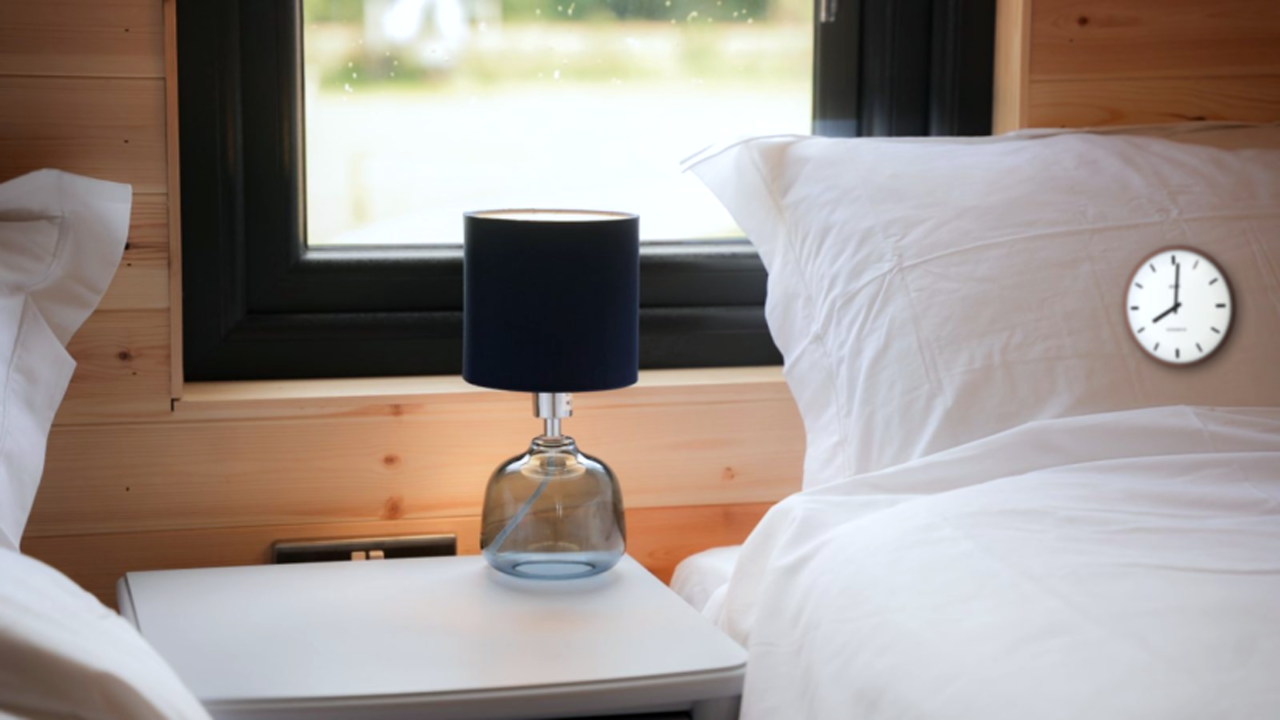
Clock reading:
**8:01**
